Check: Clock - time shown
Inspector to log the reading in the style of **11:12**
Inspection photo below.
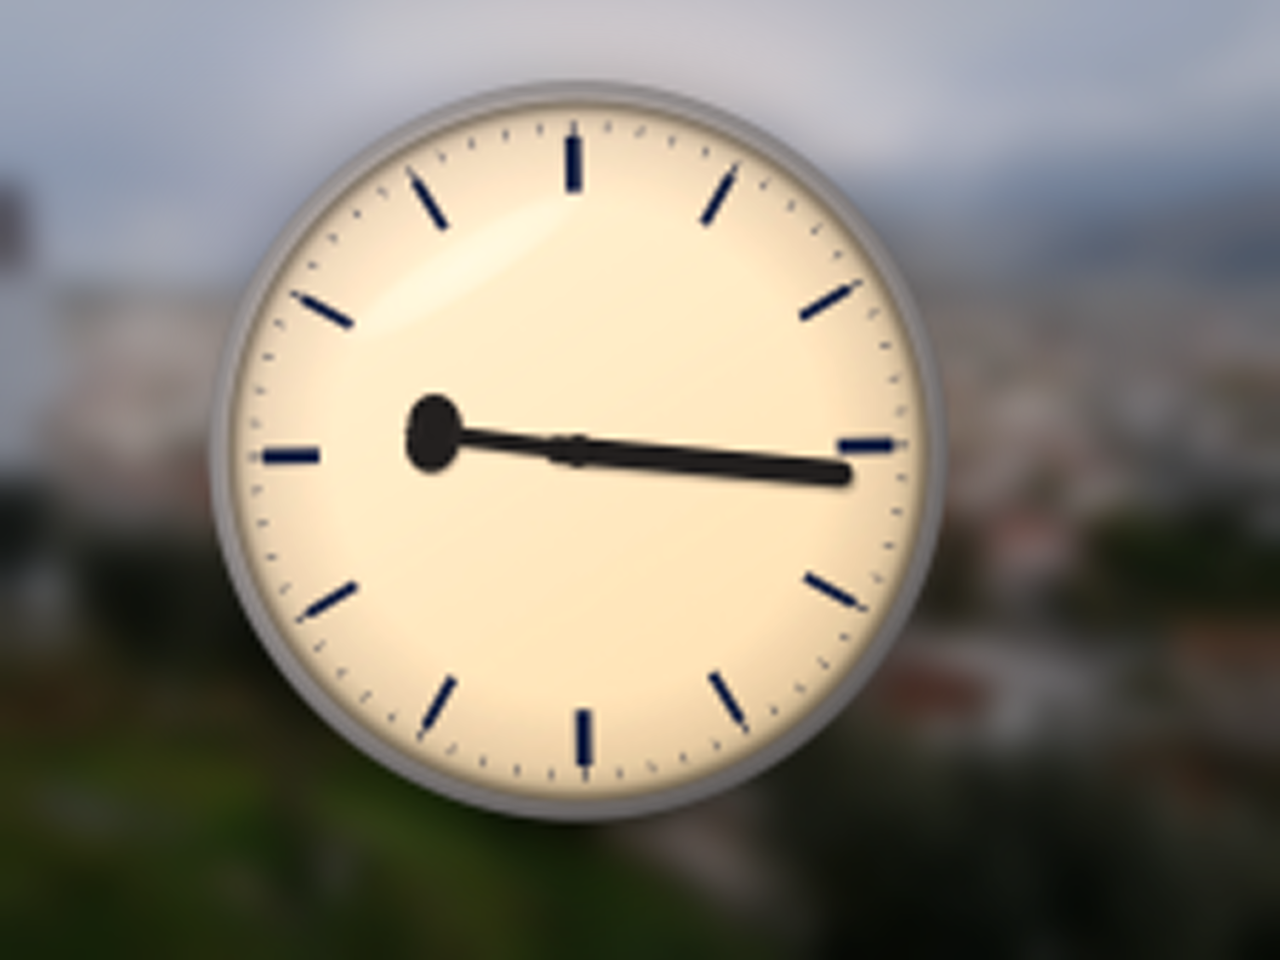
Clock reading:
**9:16**
